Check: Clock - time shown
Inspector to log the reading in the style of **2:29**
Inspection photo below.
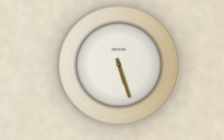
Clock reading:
**5:27**
